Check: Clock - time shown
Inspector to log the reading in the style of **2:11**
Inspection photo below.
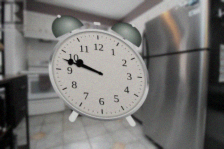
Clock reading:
**9:48**
